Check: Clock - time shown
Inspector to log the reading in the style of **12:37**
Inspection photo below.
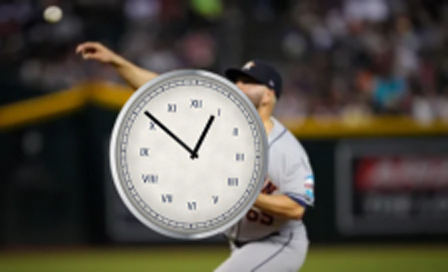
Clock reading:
**12:51**
